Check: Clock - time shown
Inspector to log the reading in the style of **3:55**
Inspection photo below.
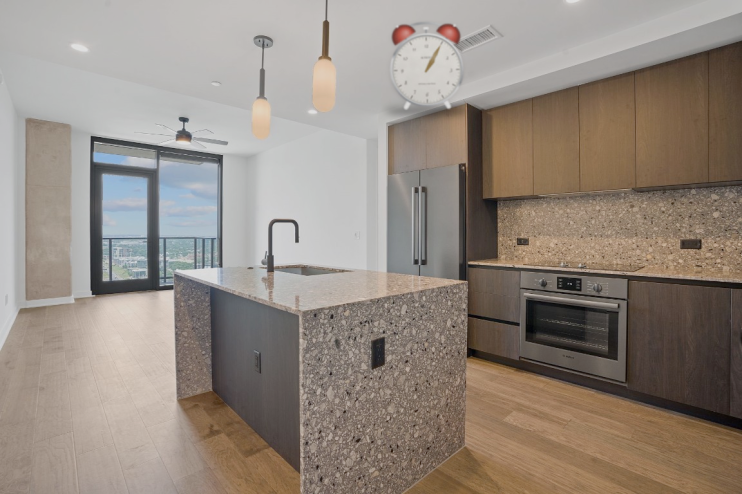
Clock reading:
**1:05**
